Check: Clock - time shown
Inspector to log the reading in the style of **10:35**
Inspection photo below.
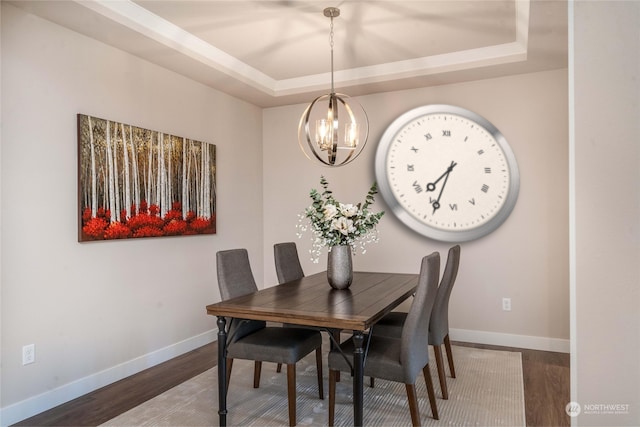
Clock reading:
**7:34**
